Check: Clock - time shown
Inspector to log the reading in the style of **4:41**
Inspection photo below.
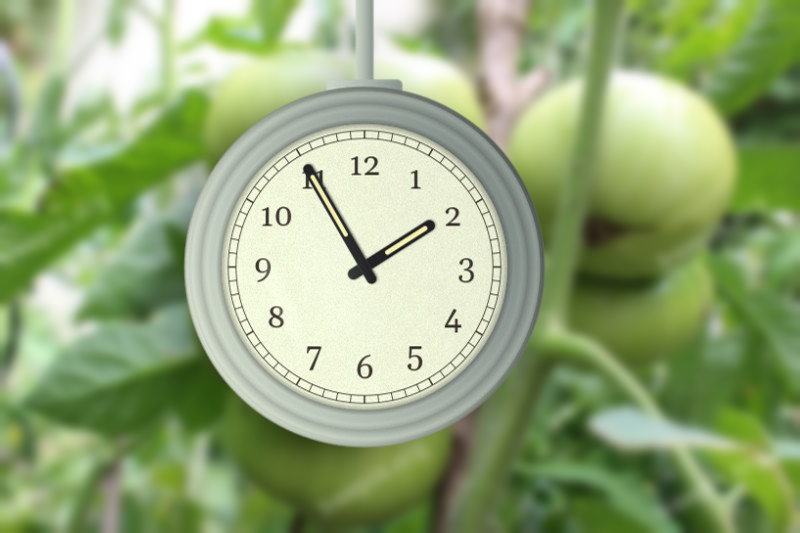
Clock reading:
**1:55**
